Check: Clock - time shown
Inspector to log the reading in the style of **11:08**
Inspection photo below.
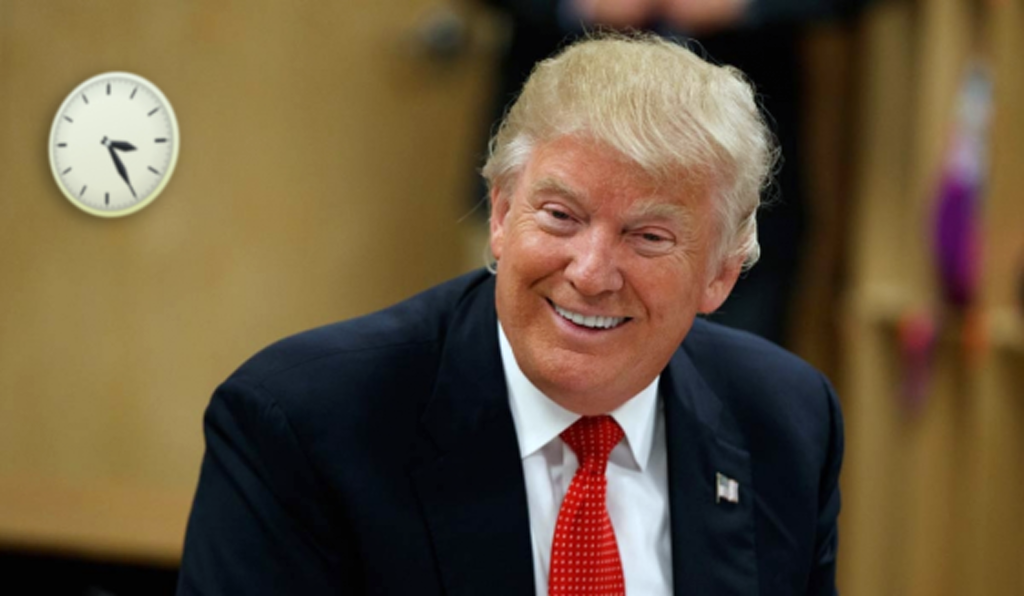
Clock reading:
**3:25**
